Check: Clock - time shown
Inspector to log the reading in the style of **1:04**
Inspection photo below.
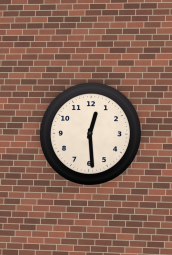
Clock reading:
**12:29**
